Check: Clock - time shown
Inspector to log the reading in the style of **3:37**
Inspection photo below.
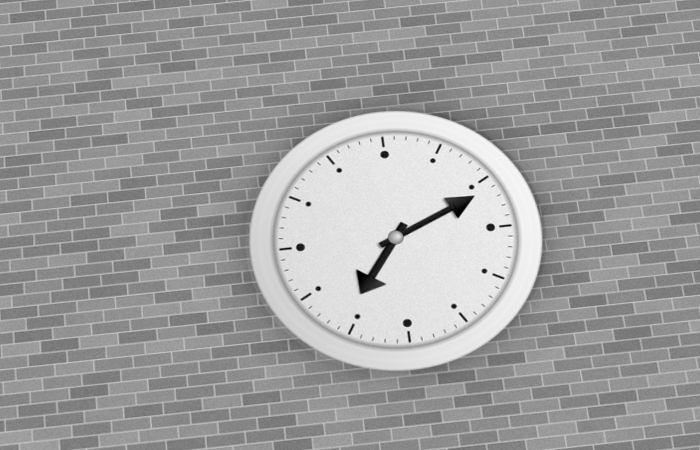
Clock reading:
**7:11**
